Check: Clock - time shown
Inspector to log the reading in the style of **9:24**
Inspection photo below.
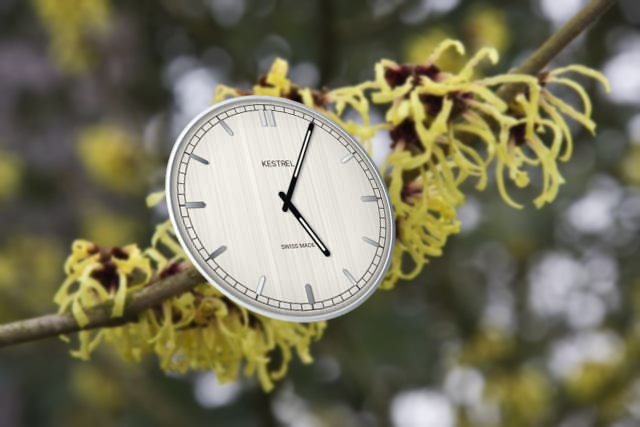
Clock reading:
**5:05**
